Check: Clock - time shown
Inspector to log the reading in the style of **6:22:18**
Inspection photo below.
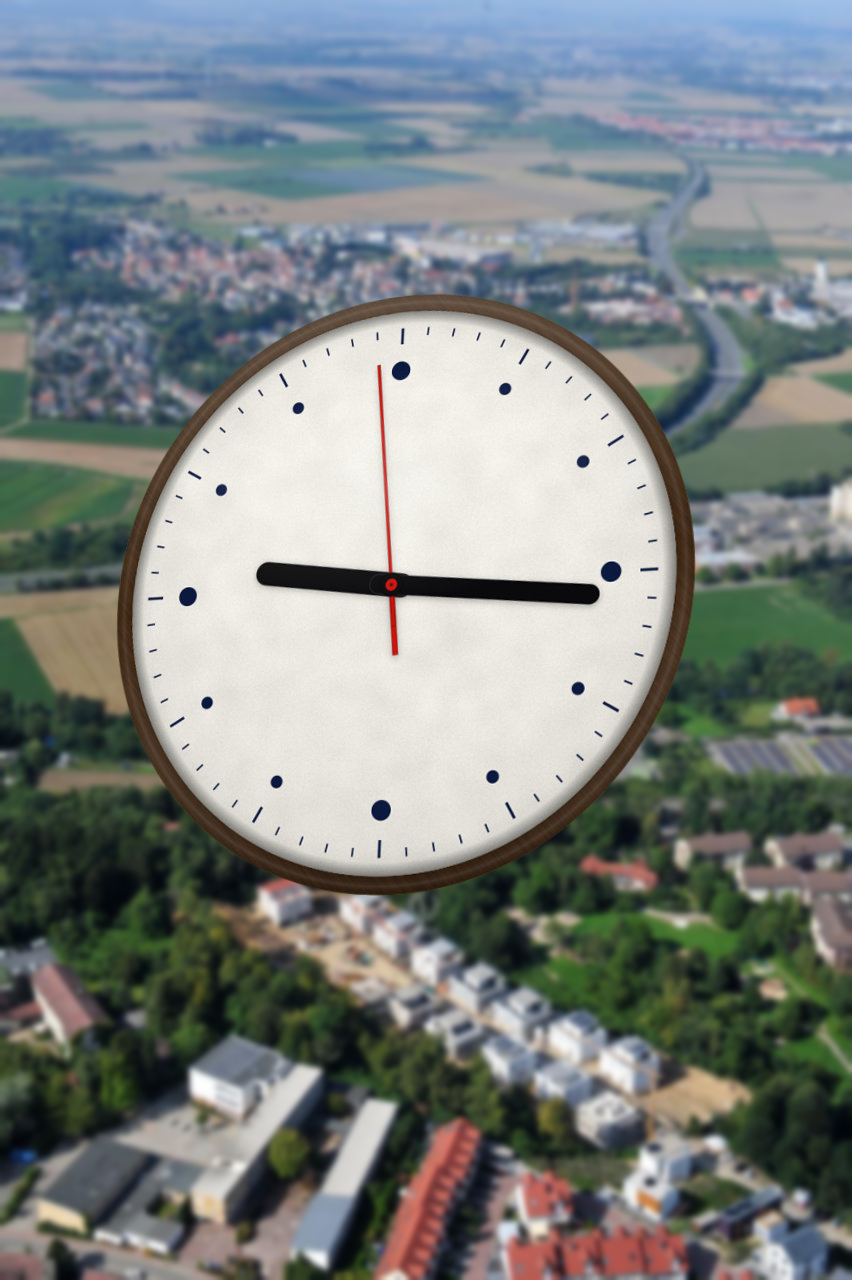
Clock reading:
**9:15:59**
